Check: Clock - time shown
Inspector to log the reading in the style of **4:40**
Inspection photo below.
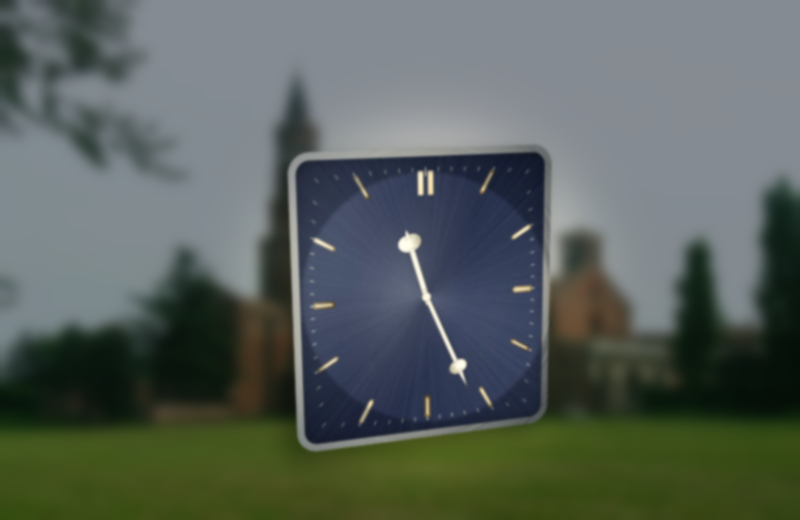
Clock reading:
**11:26**
